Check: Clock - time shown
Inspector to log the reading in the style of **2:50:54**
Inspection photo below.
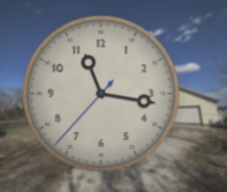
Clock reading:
**11:16:37**
